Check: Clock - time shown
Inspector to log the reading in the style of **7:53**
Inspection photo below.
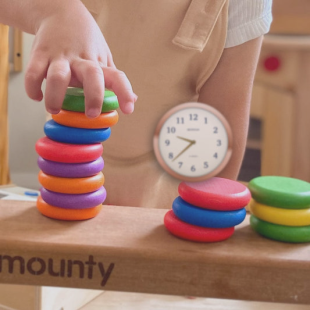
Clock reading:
**9:38**
